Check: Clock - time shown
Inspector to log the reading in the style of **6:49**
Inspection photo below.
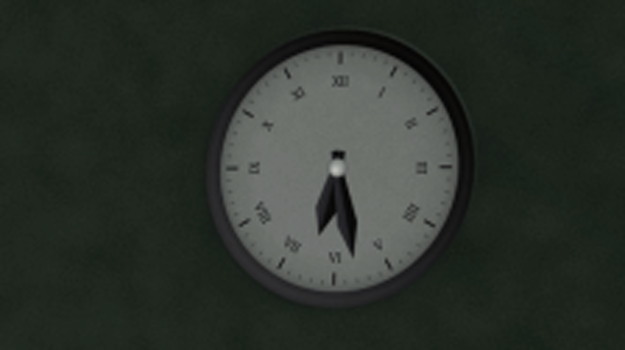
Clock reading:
**6:28**
